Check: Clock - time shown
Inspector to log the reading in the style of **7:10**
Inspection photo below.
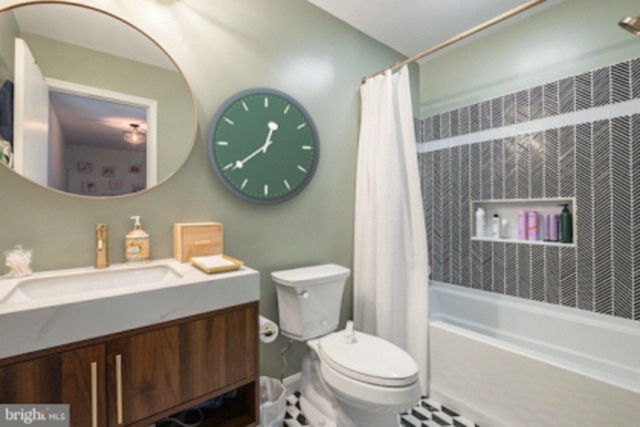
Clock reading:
**12:39**
